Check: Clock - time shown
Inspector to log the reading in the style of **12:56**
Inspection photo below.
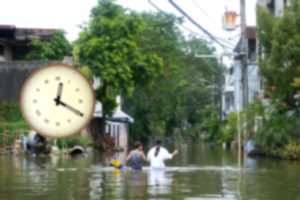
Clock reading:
**12:20**
